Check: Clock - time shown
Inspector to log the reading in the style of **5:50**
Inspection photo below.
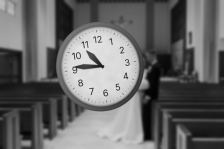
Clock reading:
**10:46**
